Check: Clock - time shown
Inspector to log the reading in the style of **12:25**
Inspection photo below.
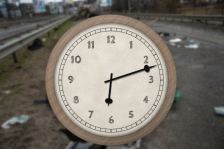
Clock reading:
**6:12**
